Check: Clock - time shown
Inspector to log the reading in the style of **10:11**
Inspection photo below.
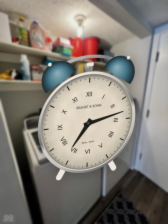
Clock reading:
**7:13**
